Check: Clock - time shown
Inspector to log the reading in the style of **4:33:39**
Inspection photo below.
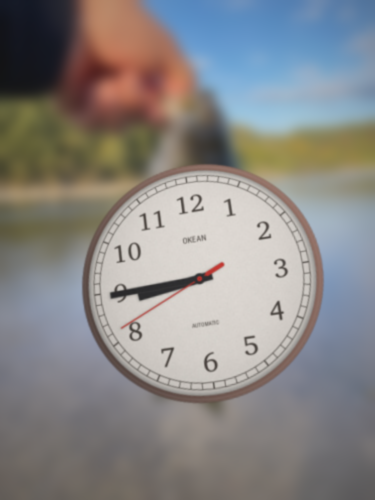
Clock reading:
**8:44:41**
